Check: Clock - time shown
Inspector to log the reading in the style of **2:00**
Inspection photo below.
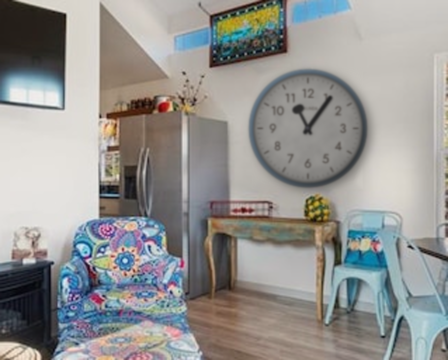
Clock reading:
**11:06**
